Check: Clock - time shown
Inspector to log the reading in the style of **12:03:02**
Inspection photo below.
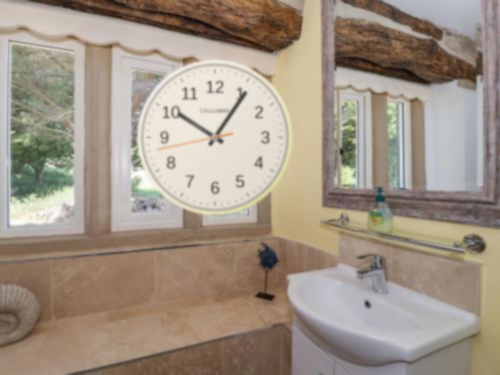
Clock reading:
**10:05:43**
